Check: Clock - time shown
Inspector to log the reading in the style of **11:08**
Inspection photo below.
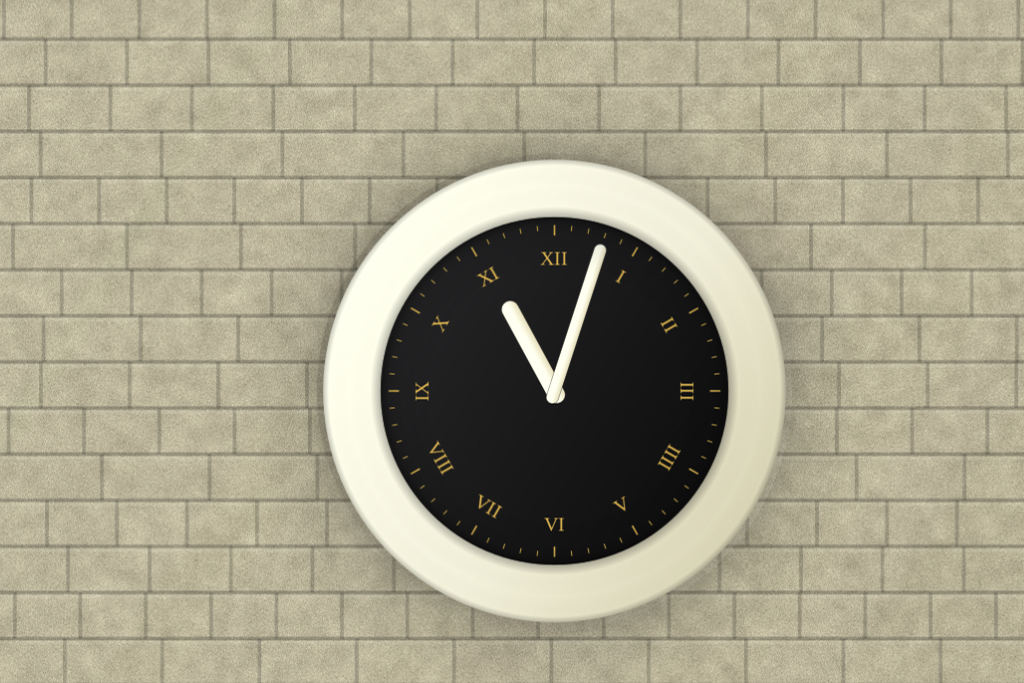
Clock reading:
**11:03**
